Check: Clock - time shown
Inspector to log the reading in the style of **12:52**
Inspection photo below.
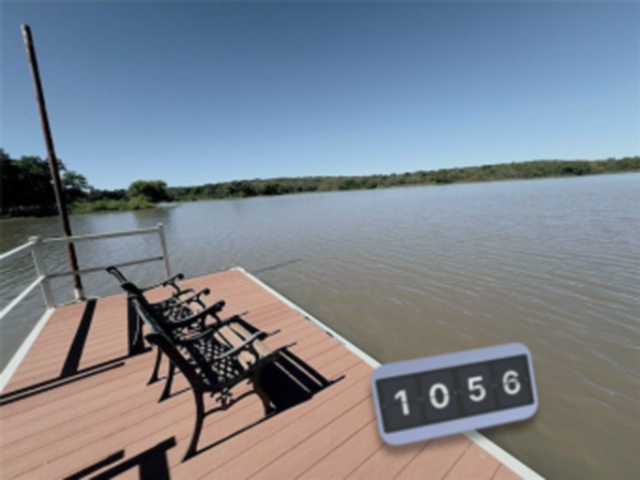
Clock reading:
**10:56**
